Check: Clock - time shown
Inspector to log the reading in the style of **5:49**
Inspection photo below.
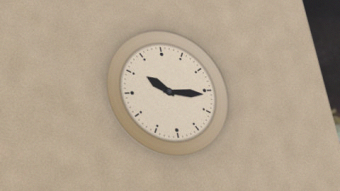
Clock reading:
**10:16**
